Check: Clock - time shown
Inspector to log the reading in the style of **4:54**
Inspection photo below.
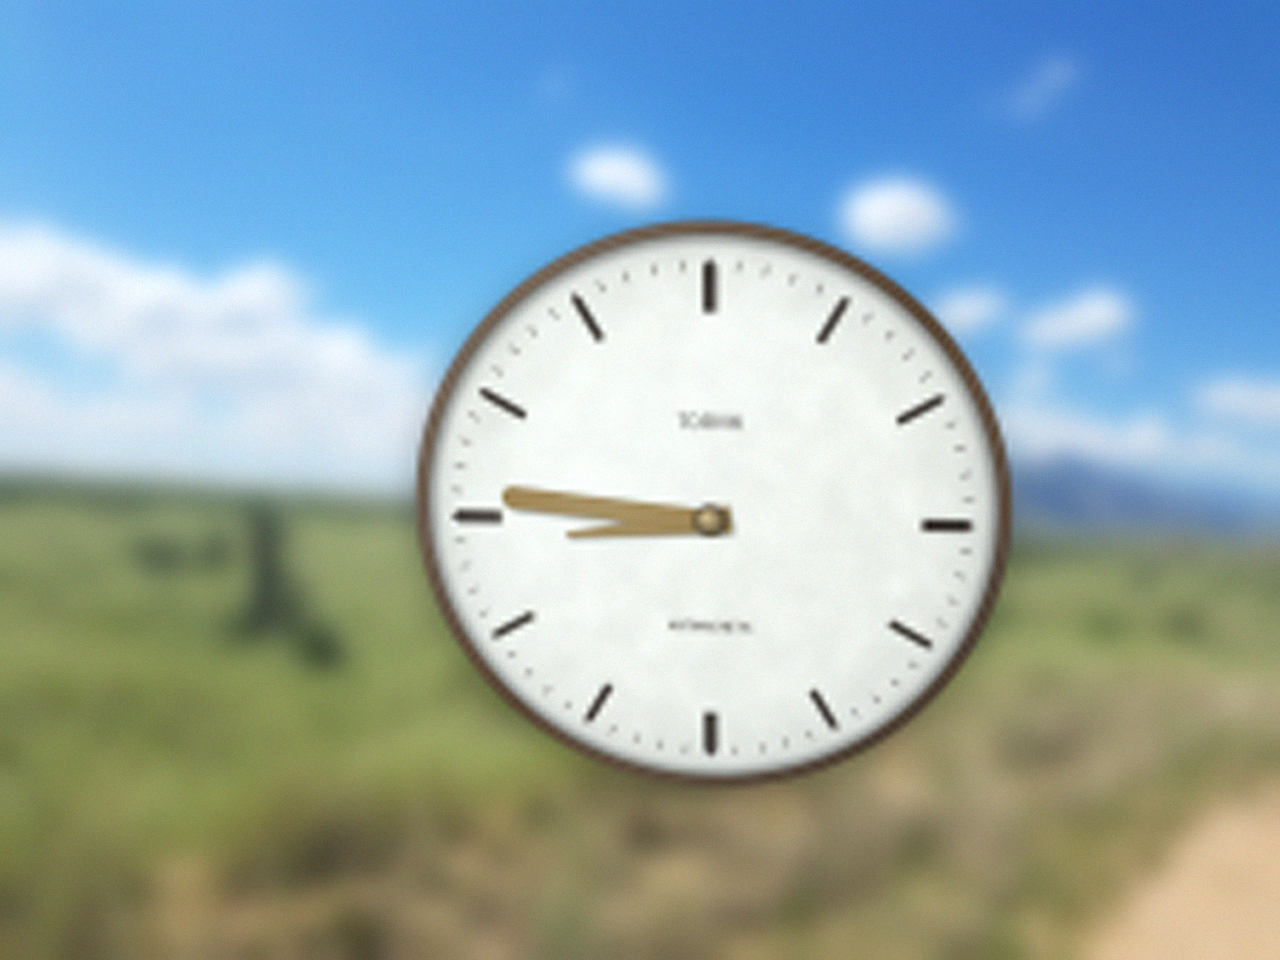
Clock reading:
**8:46**
